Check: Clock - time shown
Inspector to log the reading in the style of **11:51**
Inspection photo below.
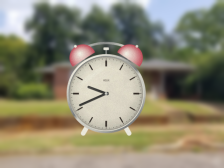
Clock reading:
**9:41**
